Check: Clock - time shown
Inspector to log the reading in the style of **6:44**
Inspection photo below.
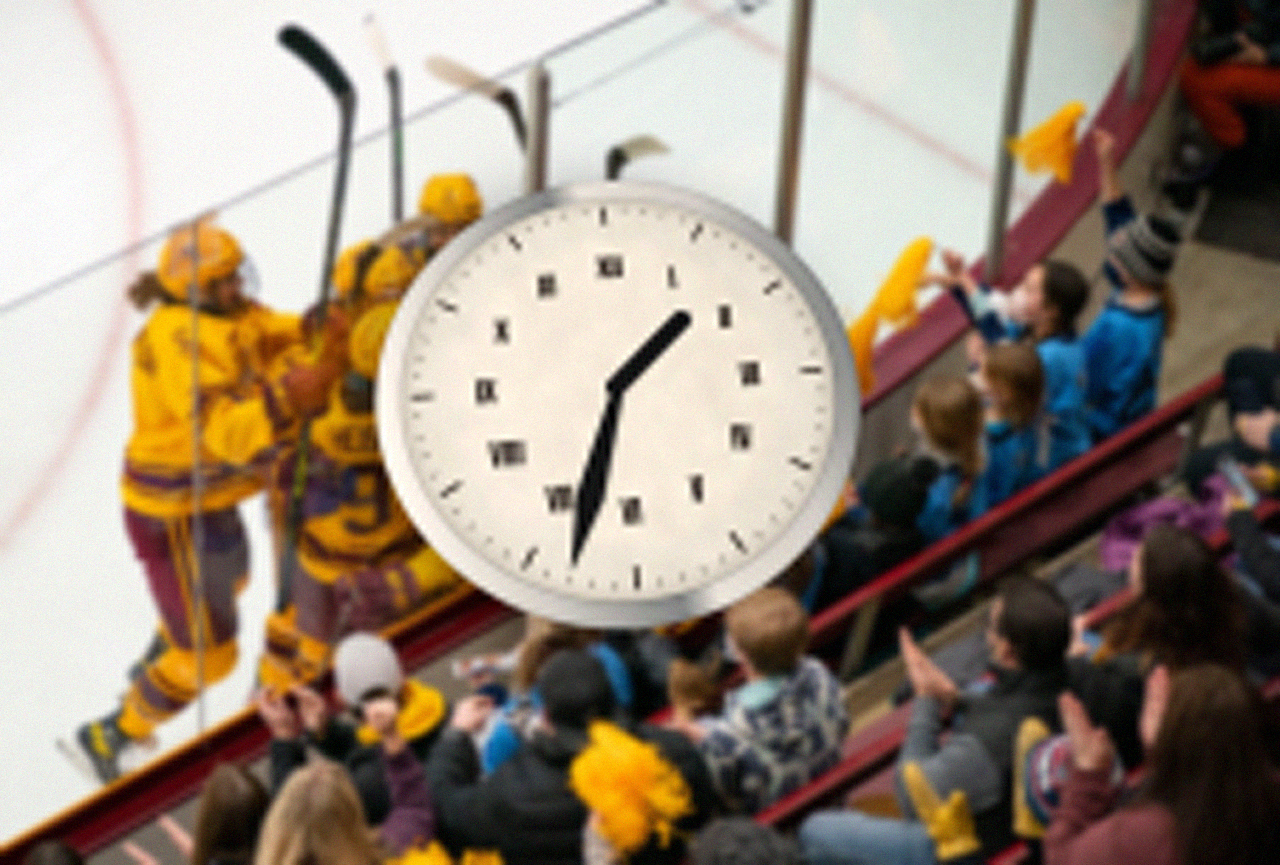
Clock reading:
**1:33**
